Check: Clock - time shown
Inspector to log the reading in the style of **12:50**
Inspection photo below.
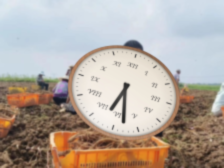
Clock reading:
**6:28**
